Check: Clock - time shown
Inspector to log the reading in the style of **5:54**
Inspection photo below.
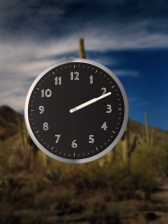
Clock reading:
**2:11**
